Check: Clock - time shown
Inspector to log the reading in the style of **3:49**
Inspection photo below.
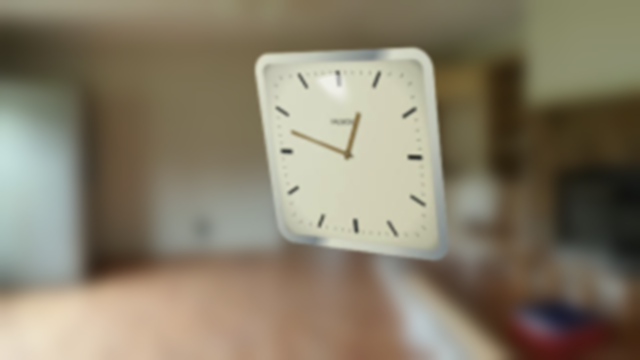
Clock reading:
**12:48**
